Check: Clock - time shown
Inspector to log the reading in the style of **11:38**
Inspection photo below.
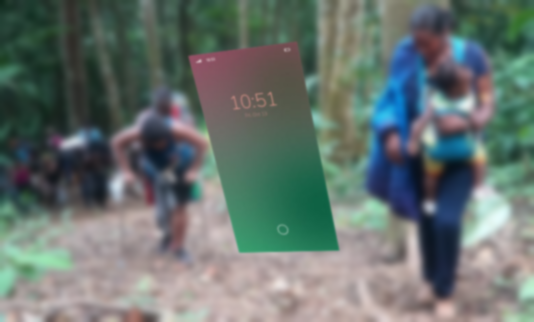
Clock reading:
**10:51**
